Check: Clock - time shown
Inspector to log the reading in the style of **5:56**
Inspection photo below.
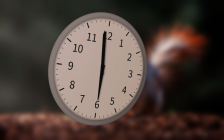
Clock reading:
**5:59**
